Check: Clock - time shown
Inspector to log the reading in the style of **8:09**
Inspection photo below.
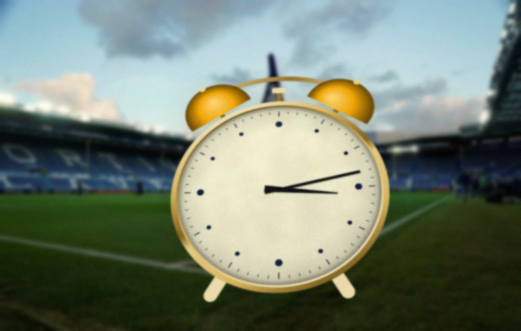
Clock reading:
**3:13**
